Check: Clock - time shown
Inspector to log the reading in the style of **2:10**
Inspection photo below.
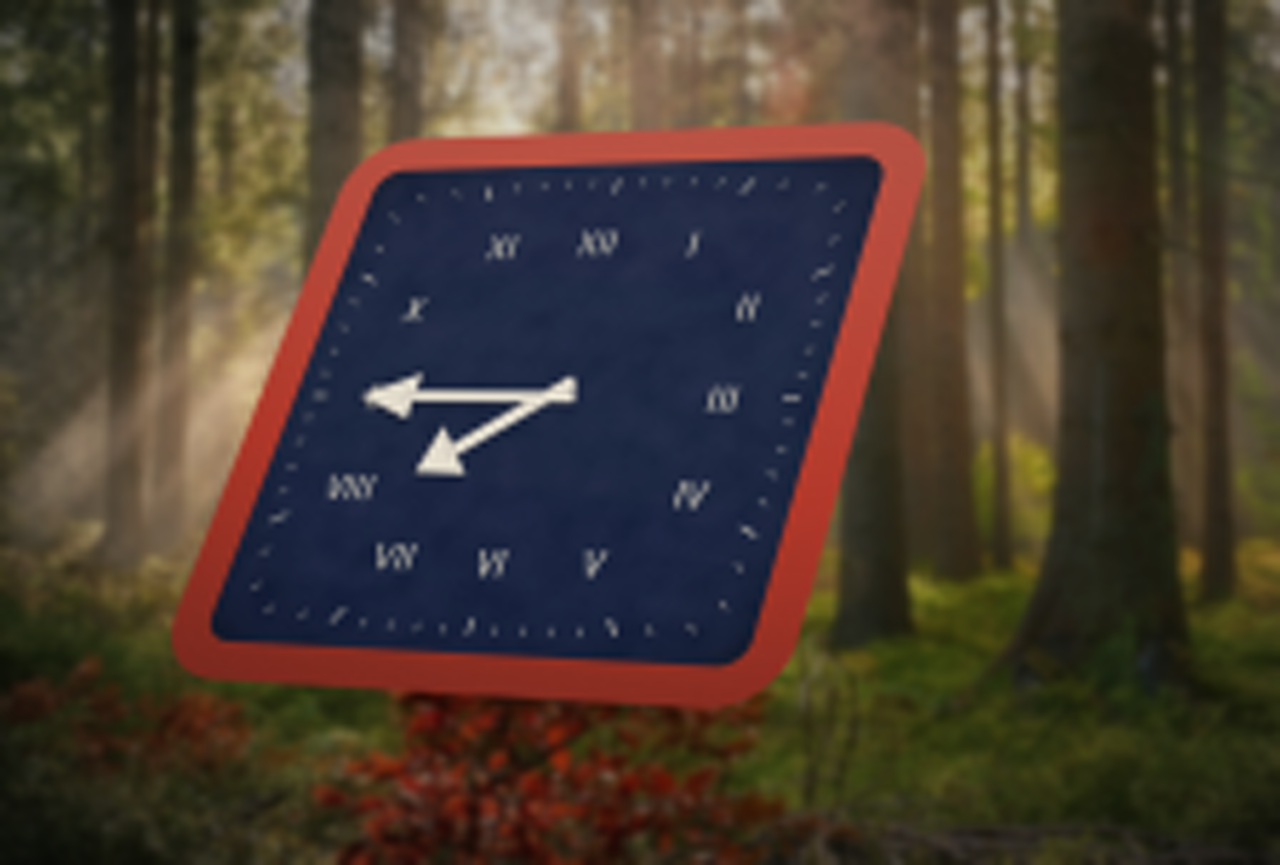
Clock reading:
**7:45**
